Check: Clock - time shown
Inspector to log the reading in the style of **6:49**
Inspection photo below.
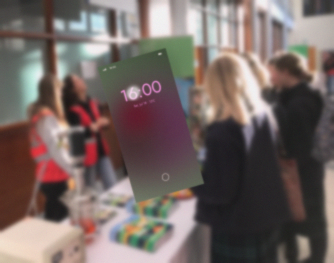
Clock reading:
**16:00**
